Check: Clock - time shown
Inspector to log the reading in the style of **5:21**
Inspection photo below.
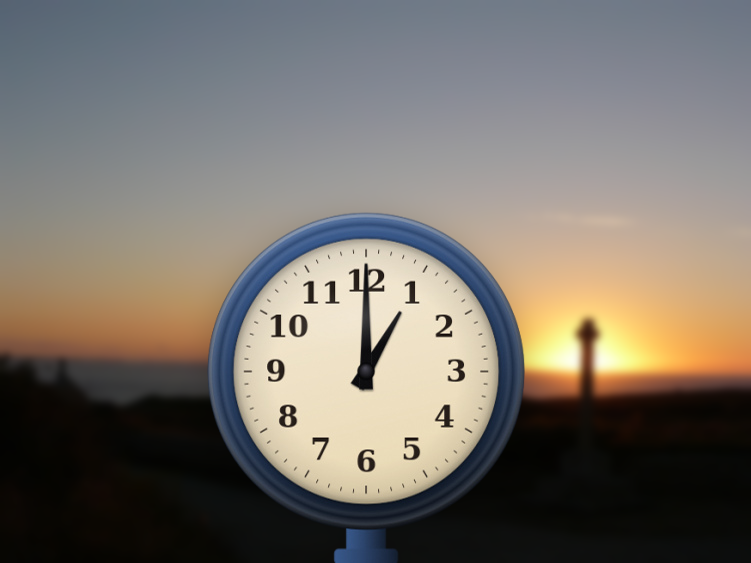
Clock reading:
**1:00**
